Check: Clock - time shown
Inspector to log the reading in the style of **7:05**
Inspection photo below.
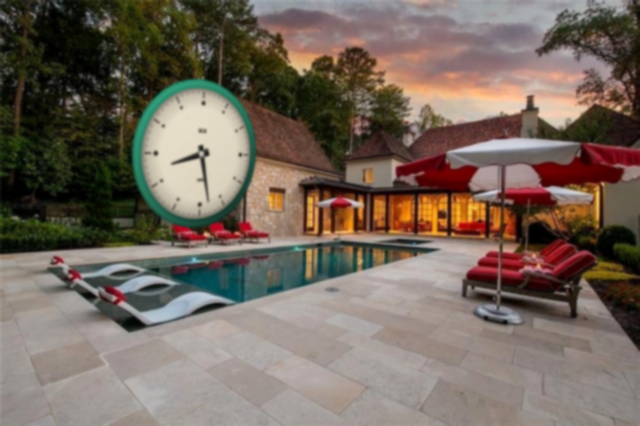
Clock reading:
**8:28**
